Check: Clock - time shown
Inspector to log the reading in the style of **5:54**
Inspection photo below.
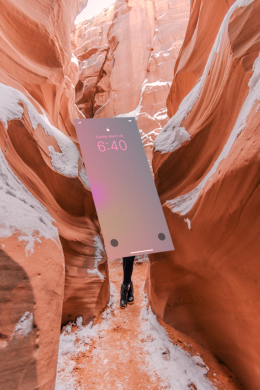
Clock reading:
**6:40**
